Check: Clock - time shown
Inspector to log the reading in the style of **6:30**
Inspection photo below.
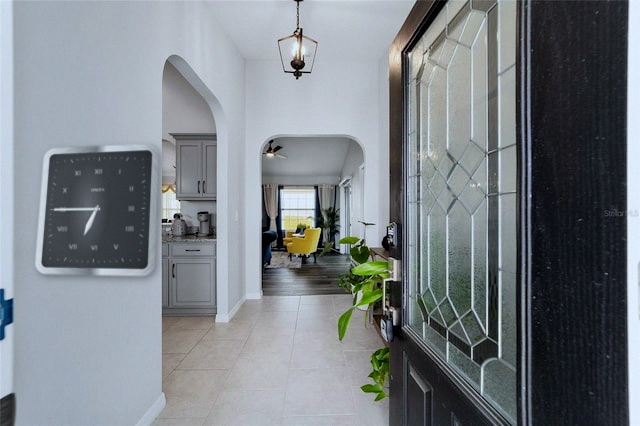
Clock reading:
**6:45**
